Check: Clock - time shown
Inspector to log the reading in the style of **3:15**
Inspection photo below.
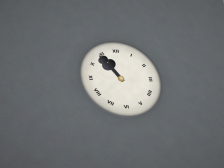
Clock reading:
**10:54**
